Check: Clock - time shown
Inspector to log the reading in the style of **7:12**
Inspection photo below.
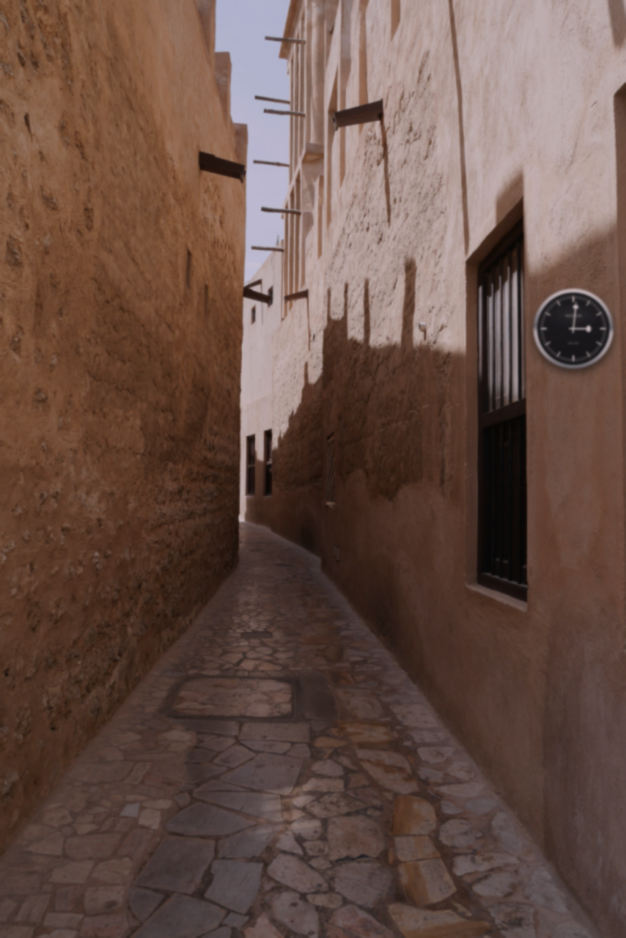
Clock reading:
**3:01**
